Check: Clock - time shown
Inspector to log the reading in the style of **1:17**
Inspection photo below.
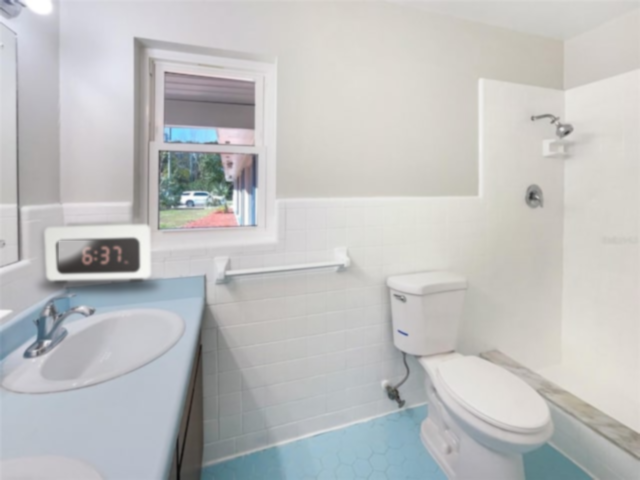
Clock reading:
**6:37**
